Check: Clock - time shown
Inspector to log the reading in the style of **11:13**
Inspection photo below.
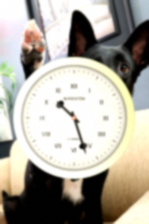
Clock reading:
**10:27**
